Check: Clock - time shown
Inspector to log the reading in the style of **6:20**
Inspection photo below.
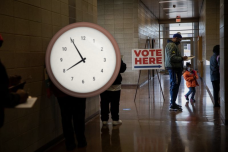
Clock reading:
**7:55**
